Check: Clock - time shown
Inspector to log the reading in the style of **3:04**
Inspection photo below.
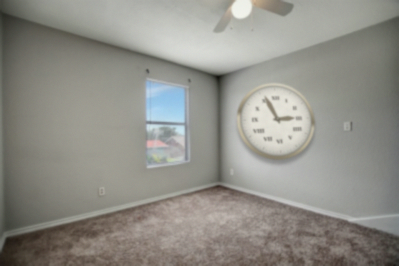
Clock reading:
**2:56**
